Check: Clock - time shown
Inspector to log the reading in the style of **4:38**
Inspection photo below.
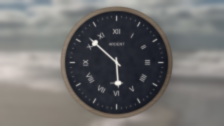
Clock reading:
**5:52**
